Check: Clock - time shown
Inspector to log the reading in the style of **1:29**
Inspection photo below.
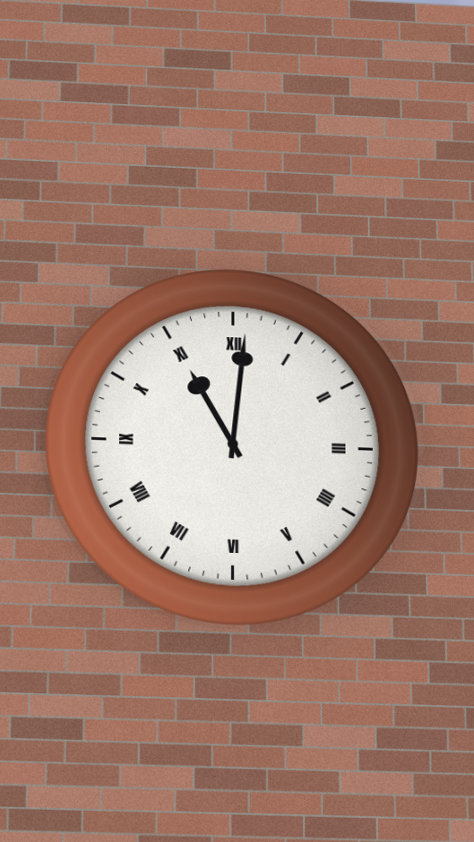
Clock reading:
**11:01**
